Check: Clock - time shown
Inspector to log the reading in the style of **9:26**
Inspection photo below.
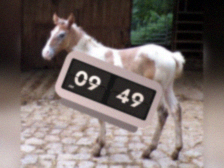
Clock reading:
**9:49**
